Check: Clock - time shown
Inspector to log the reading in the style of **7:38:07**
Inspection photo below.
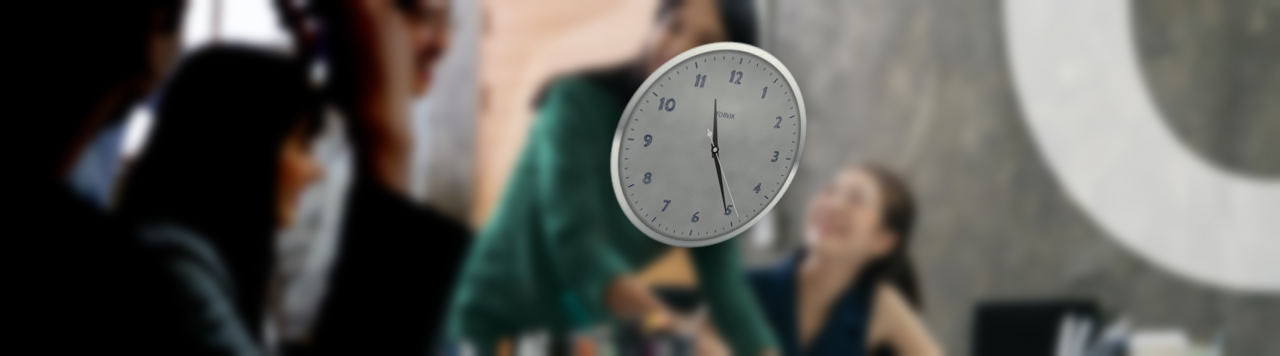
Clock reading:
**11:25:24**
